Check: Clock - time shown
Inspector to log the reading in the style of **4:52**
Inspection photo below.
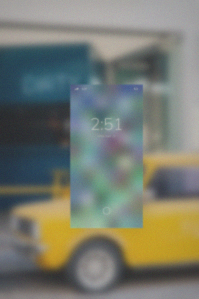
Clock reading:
**2:51**
